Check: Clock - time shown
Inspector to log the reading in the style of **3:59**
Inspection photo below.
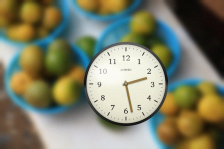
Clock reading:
**2:28**
